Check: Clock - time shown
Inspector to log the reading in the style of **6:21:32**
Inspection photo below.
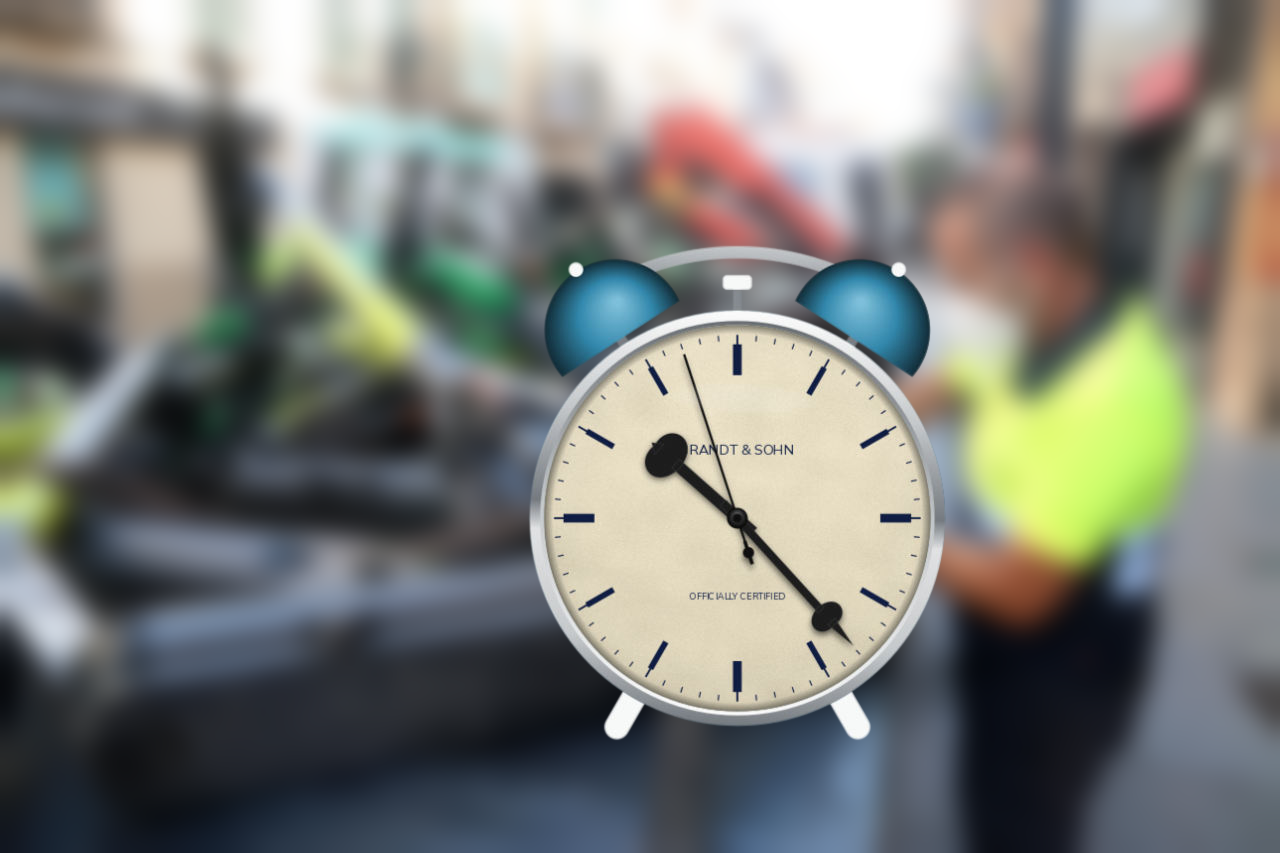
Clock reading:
**10:22:57**
